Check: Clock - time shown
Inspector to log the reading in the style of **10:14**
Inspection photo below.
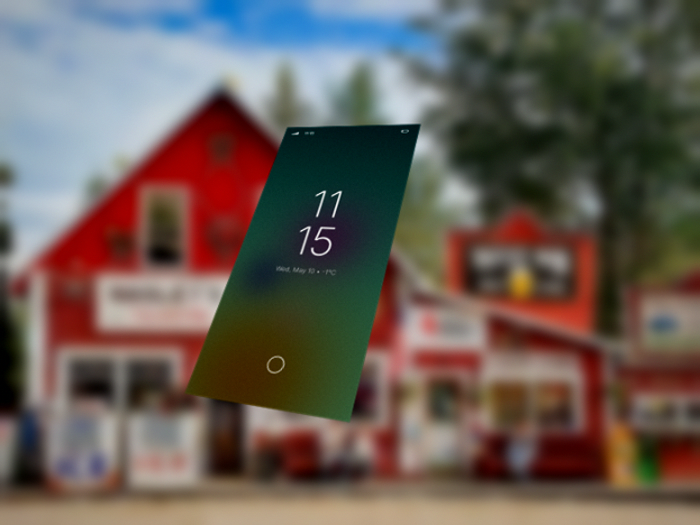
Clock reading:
**11:15**
